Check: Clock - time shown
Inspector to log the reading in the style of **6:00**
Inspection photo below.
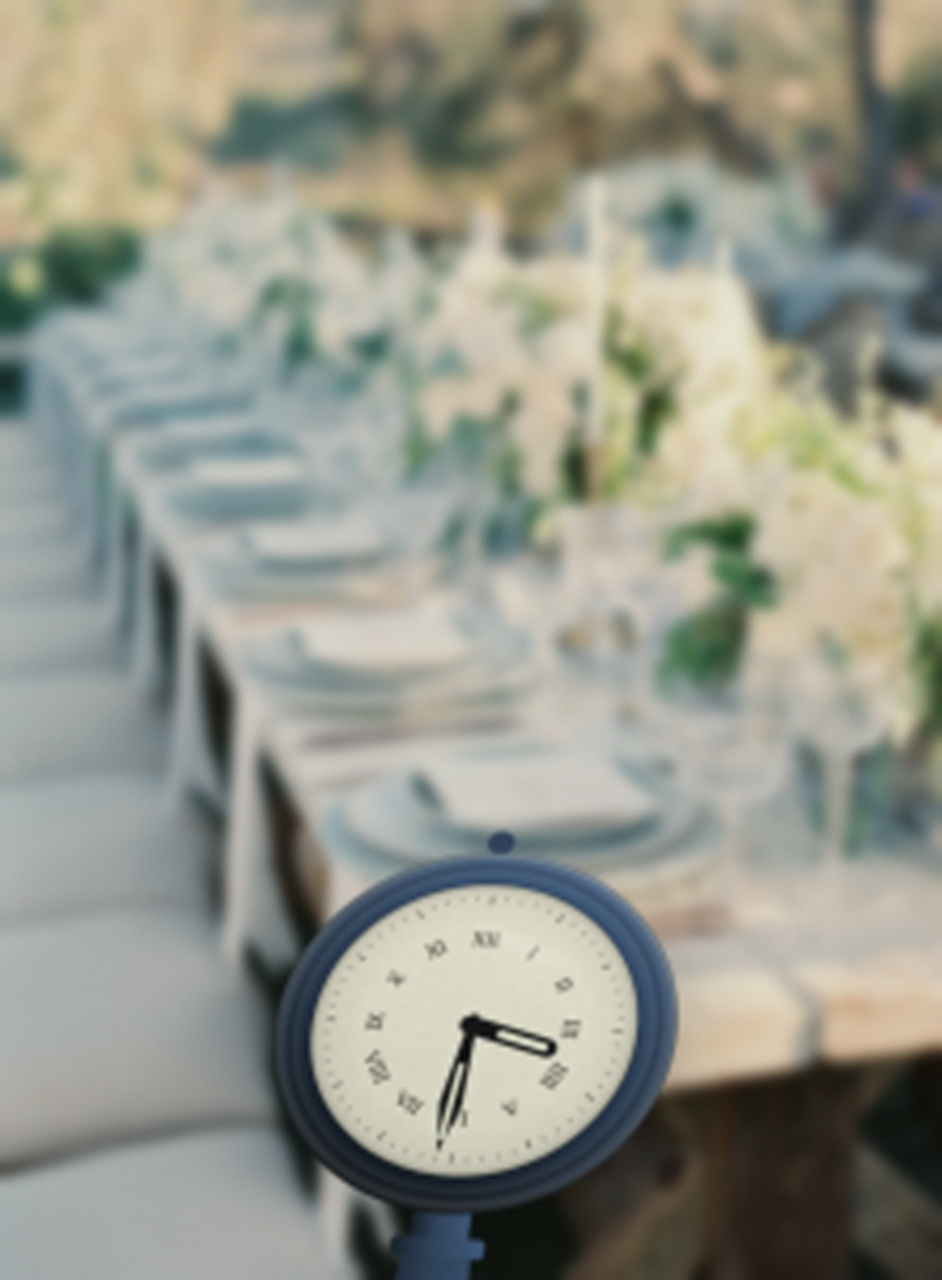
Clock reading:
**3:31**
